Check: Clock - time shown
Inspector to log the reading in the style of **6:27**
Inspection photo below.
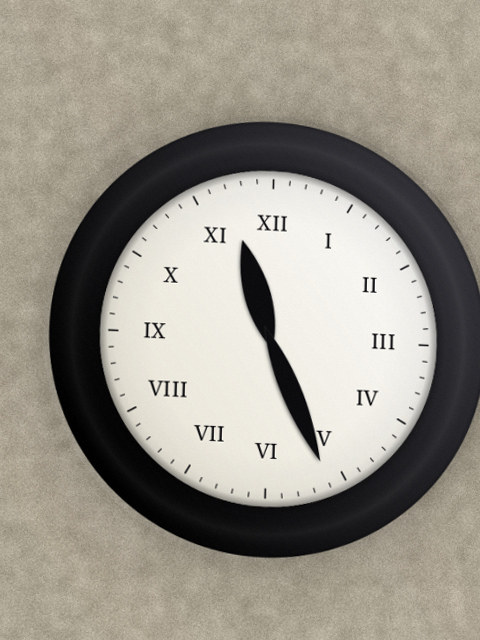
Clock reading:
**11:26**
